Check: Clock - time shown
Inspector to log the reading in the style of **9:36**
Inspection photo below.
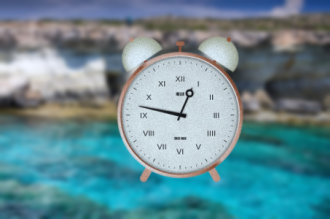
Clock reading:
**12:47**
